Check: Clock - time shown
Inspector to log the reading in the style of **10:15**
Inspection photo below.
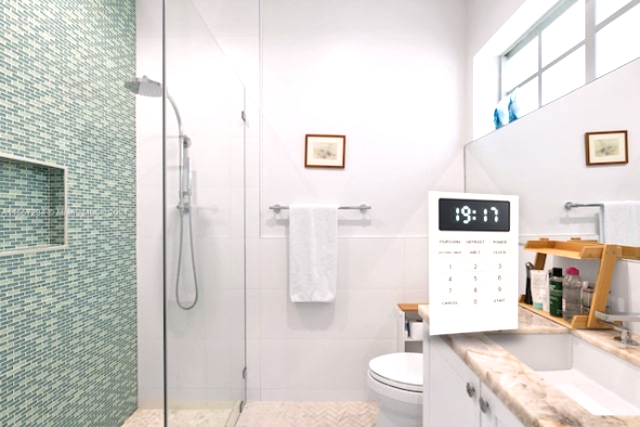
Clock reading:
**19:17**
